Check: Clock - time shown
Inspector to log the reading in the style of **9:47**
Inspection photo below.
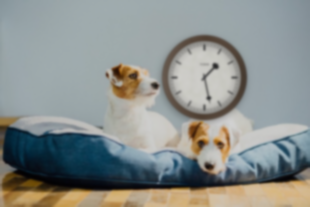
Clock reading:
**1:28**
